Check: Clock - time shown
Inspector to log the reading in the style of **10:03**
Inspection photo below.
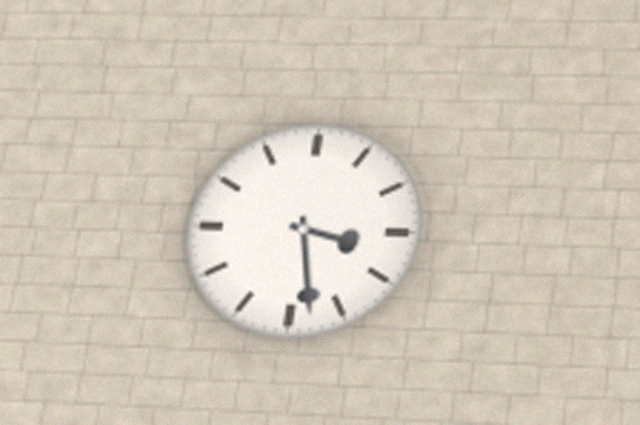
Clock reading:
**3:28**
